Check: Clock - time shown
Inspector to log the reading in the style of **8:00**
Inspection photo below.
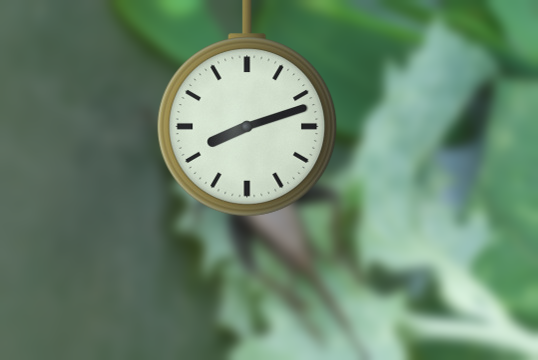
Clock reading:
**8:12**
